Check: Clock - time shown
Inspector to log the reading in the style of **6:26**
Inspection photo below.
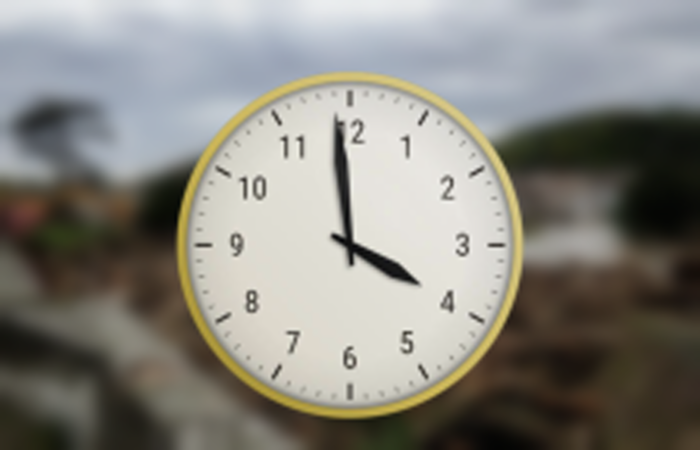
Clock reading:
**3:59**
